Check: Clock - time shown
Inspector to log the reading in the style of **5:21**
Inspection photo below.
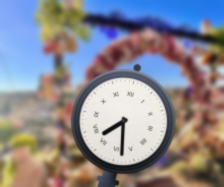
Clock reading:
**7:28**
